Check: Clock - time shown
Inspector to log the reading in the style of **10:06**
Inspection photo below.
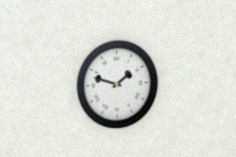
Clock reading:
**1:48**
